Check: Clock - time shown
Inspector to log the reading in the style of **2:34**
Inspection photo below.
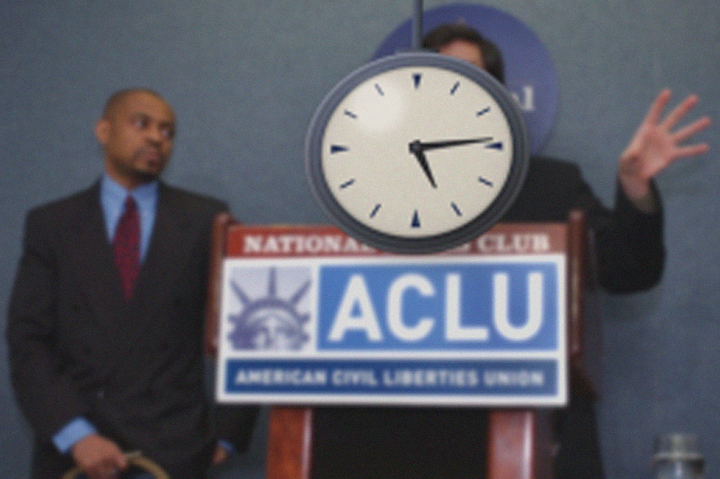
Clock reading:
**5:14**
